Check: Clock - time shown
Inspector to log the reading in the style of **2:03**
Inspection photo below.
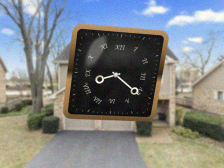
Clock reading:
**8:21**
